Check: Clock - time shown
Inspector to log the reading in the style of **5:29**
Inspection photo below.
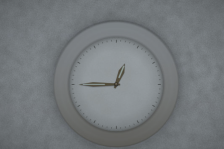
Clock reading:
**12:45**
